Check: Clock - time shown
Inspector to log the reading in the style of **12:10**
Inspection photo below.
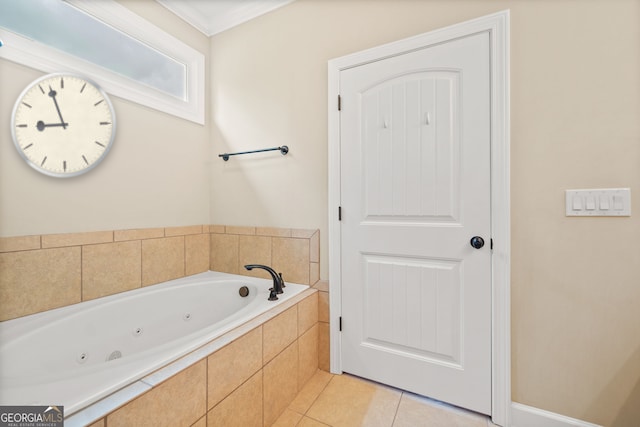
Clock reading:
**8:57**
